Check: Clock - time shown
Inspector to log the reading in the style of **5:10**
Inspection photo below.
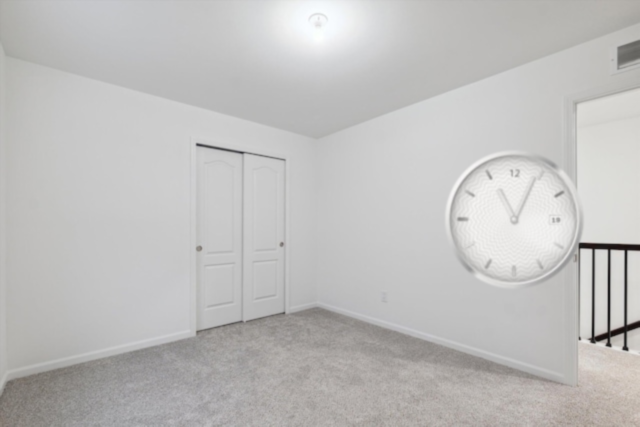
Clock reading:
**11:04**
